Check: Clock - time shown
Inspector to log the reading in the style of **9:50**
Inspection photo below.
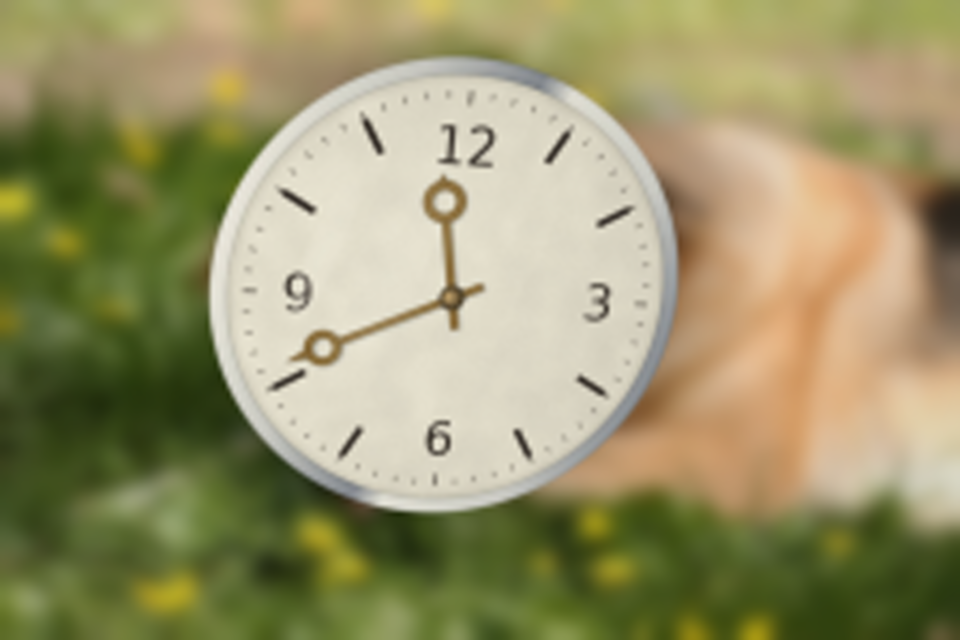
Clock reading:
**11:41**
